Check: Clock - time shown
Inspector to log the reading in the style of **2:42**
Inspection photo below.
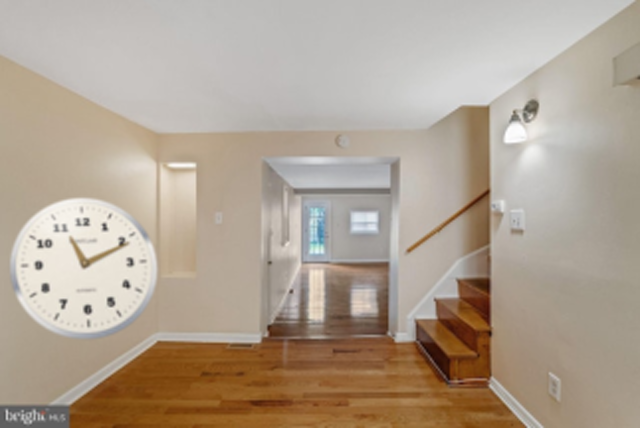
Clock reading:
**11:11**
